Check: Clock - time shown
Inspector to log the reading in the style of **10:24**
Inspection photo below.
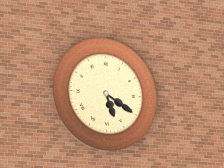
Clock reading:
**5:20**
